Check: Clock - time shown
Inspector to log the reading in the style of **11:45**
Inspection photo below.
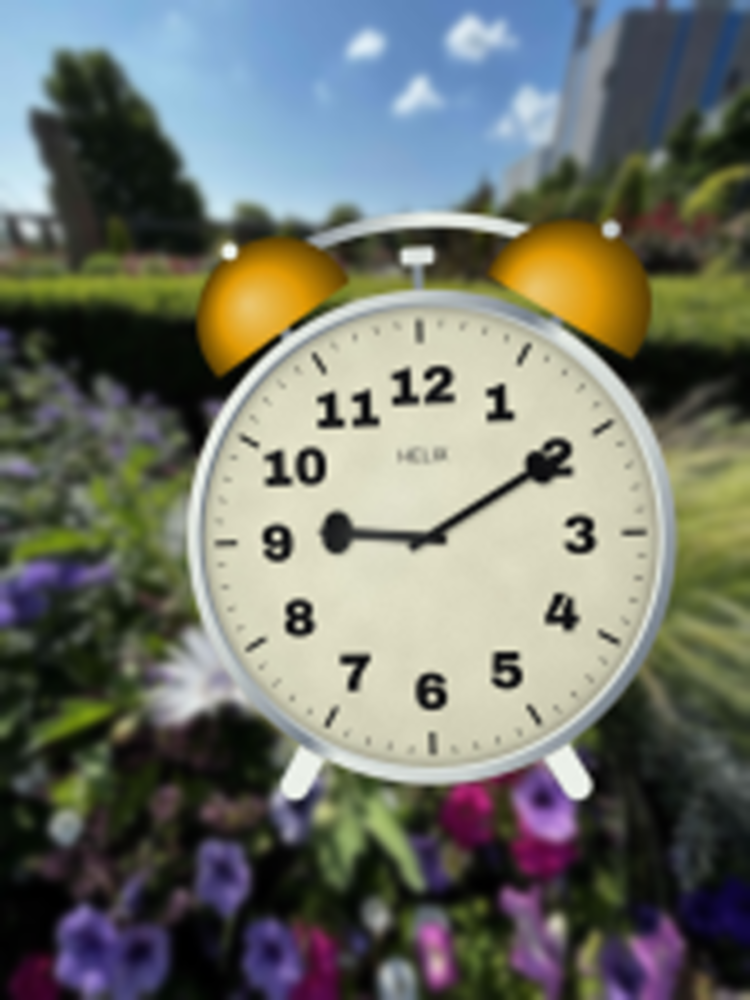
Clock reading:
**9:10**
